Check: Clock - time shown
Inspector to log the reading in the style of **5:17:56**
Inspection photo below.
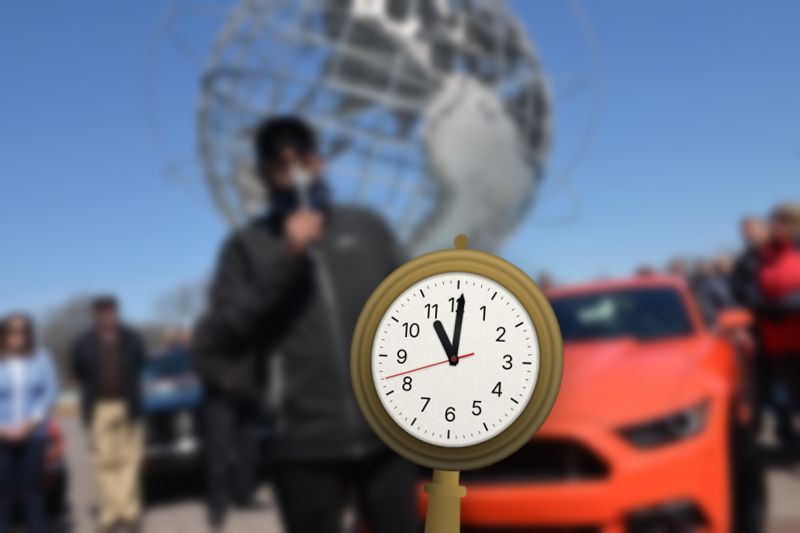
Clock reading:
**11:00:42**
